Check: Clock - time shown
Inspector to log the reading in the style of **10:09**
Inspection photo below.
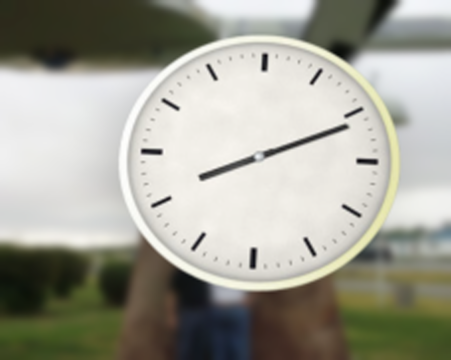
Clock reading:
**8:11**
